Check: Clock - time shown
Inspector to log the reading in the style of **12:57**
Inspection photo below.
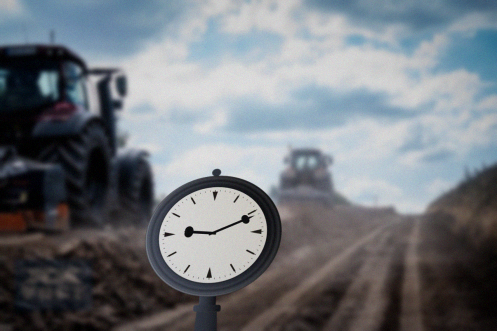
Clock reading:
**9:11**
